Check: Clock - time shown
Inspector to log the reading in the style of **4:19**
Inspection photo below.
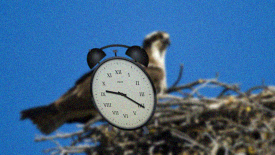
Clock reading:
**9:20**
